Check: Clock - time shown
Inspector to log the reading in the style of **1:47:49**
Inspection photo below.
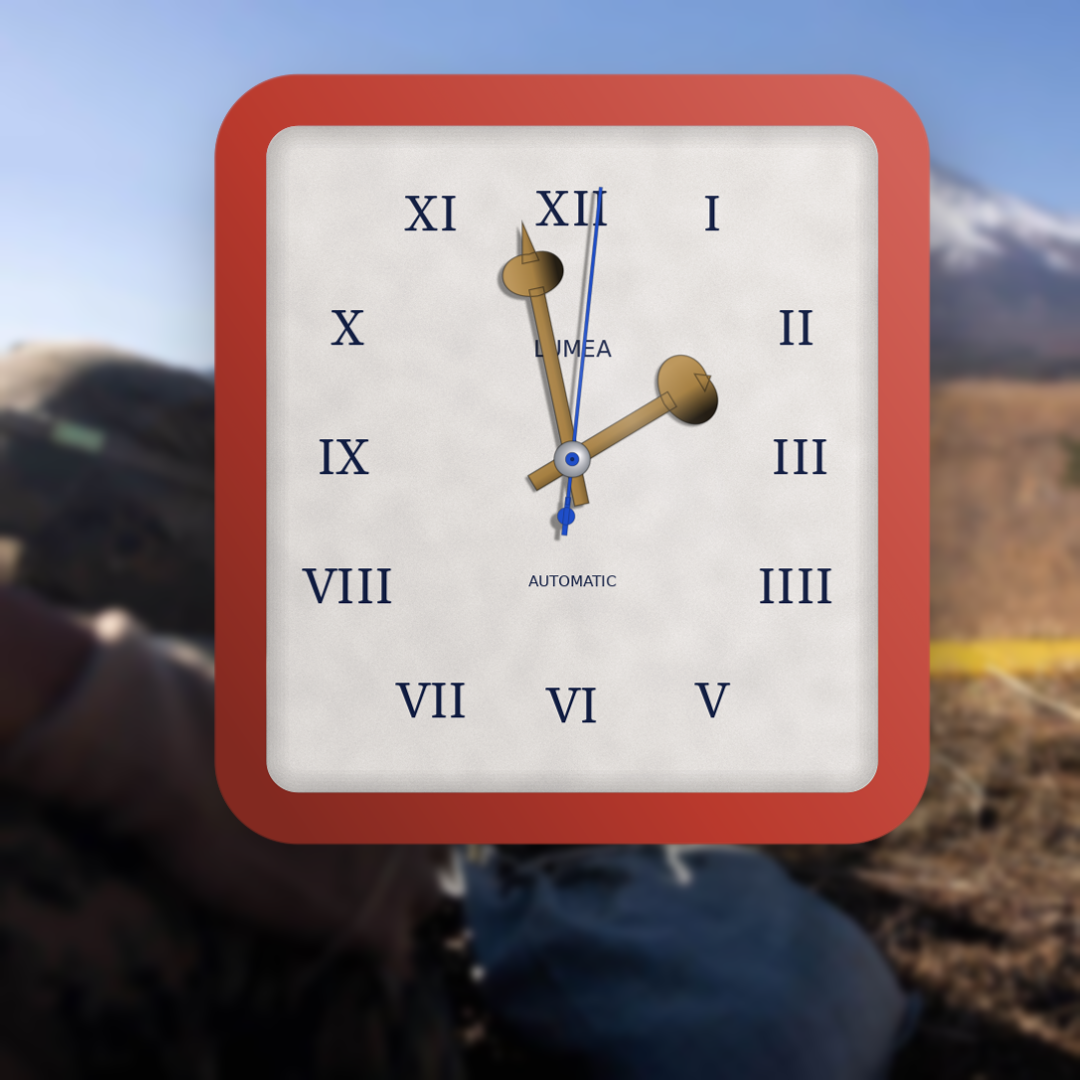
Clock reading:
**1:58:01**
